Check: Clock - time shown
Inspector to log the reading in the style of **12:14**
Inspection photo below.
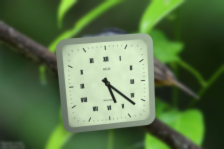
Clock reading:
**5:22**
